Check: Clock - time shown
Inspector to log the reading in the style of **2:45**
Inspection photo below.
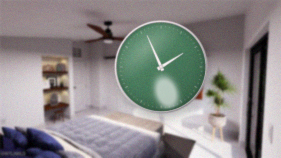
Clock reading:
**1:56**
